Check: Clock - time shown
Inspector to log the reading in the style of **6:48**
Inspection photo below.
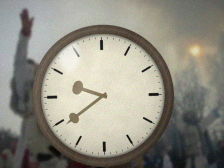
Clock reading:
**9:39**
